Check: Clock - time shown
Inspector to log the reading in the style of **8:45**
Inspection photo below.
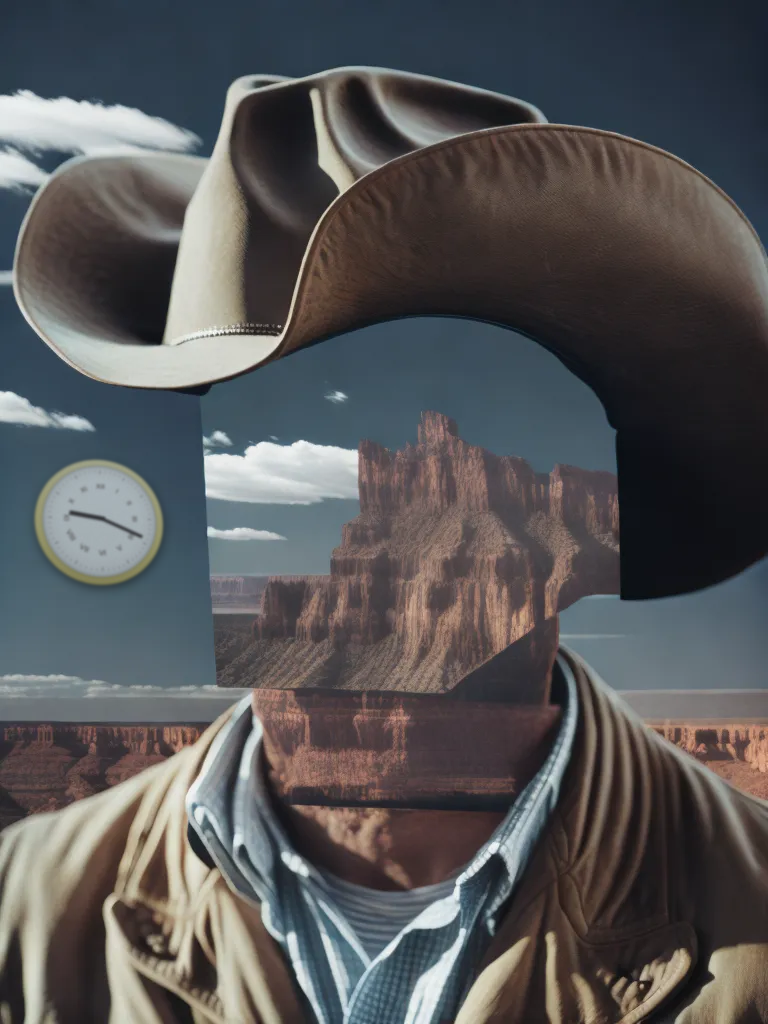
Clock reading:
**9:19**
